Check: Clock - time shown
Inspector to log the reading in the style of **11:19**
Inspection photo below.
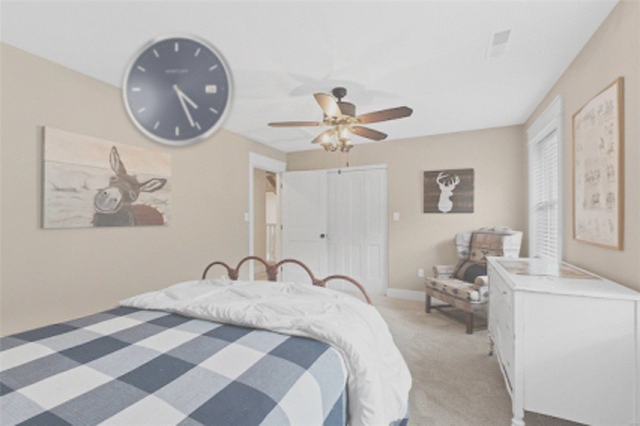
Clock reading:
**4:26**
